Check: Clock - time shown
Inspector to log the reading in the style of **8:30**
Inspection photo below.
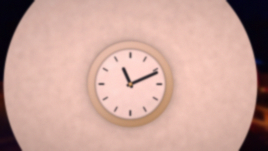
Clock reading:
**11:11**
